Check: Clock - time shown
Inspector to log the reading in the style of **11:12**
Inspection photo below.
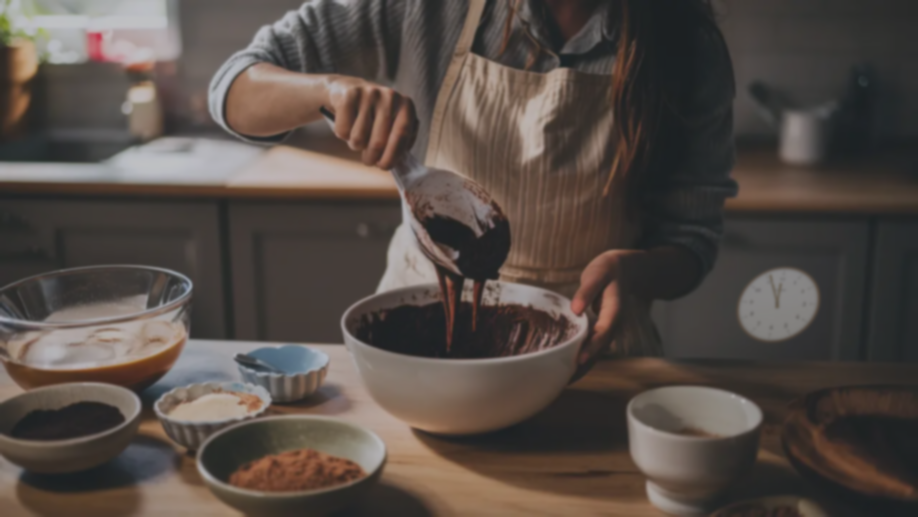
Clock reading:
**11:56**
